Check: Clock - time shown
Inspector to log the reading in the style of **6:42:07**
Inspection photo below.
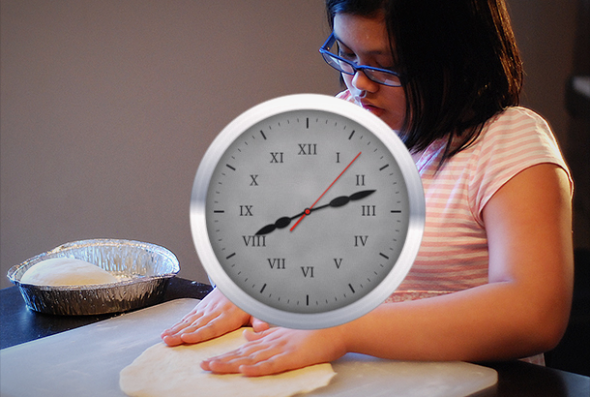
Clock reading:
**8:12:07**
